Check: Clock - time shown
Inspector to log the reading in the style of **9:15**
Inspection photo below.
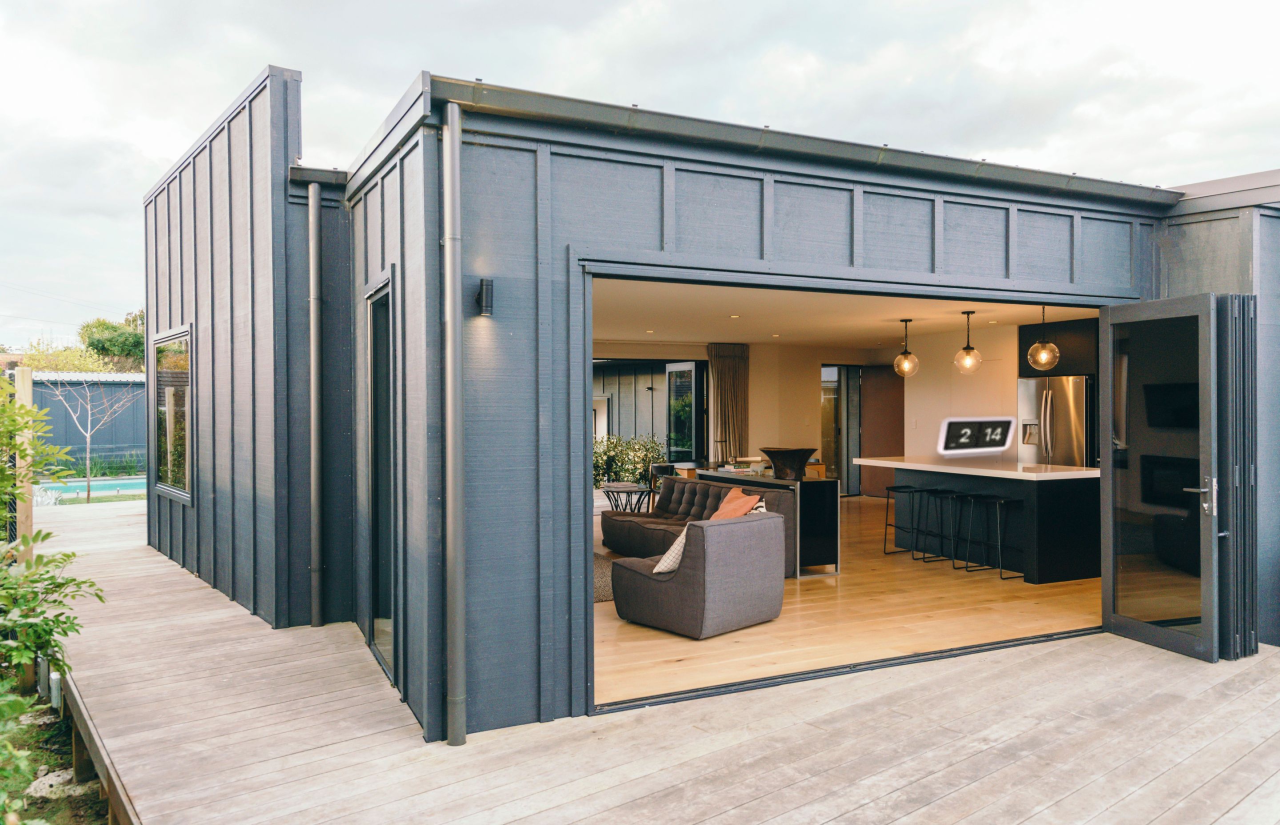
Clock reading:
**2:14**
